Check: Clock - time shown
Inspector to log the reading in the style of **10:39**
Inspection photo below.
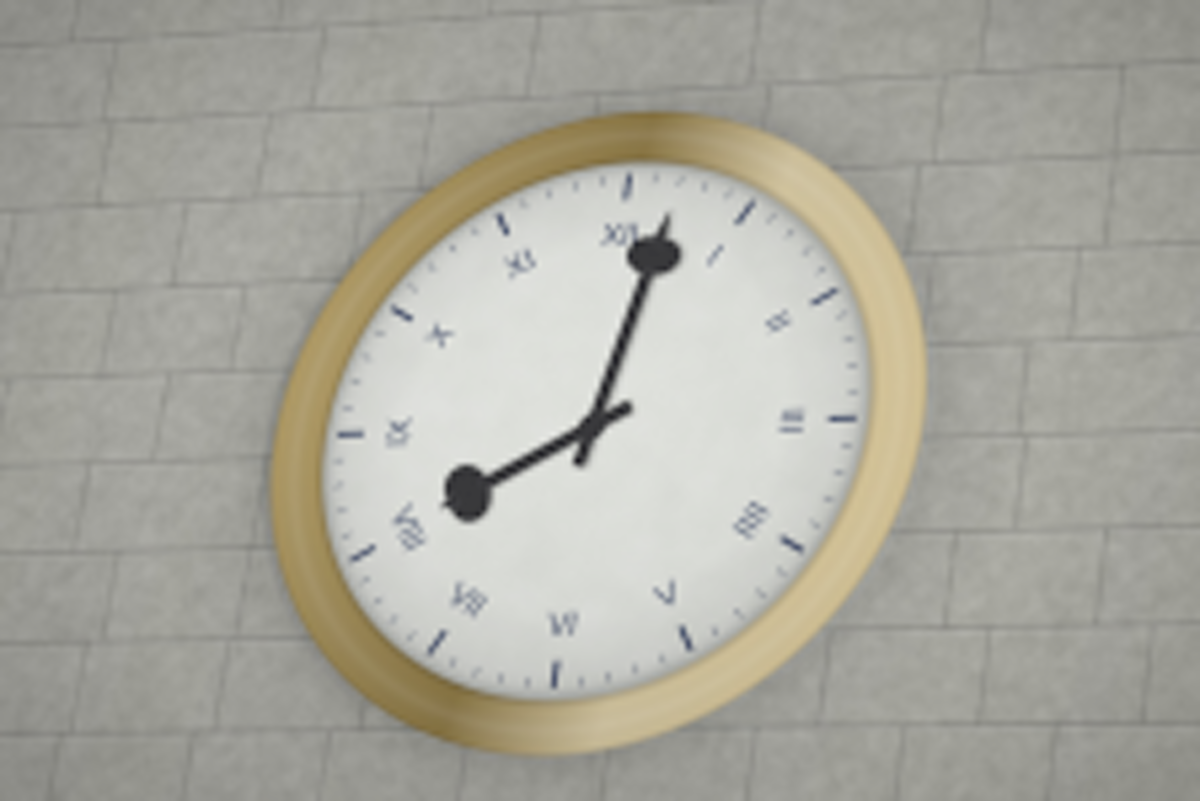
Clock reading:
**8:02**
